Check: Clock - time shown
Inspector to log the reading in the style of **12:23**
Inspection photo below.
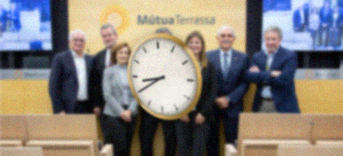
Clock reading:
**8:40**
